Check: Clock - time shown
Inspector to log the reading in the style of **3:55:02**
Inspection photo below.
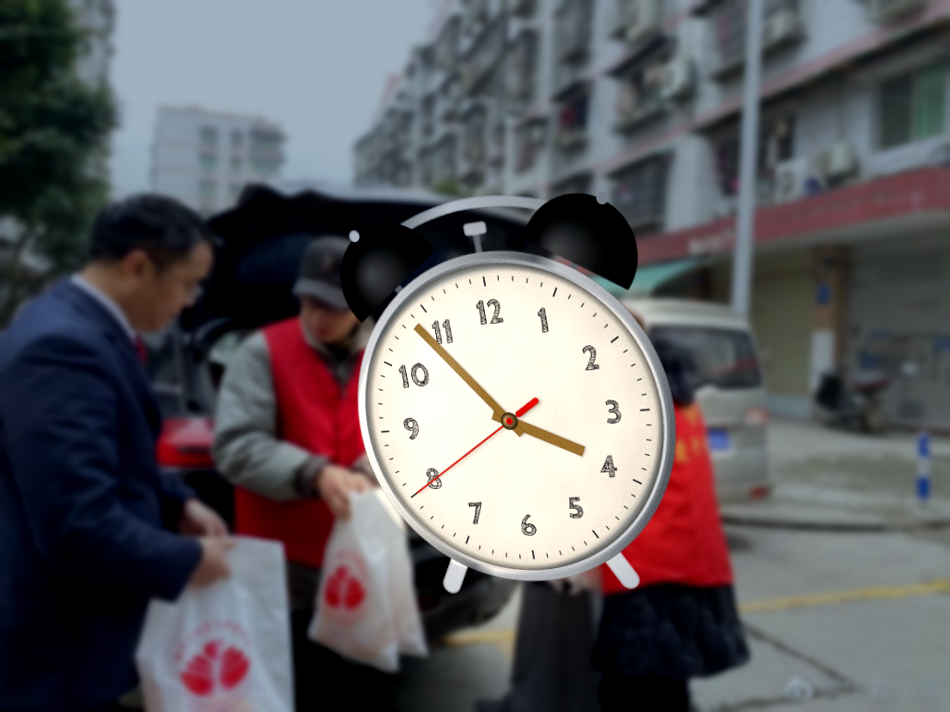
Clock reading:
**3:53:40**
